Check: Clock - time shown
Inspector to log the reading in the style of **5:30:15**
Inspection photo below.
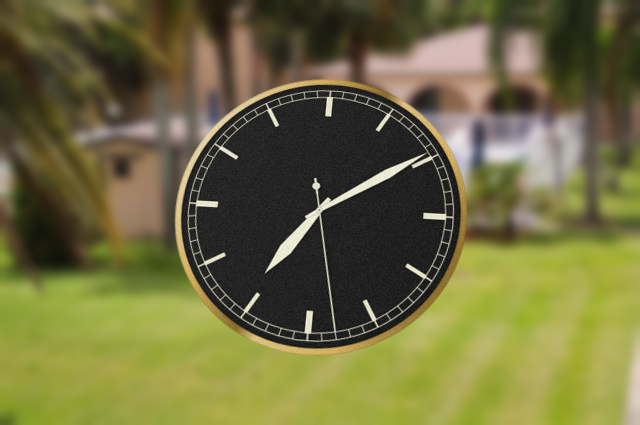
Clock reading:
**7:09:28**
